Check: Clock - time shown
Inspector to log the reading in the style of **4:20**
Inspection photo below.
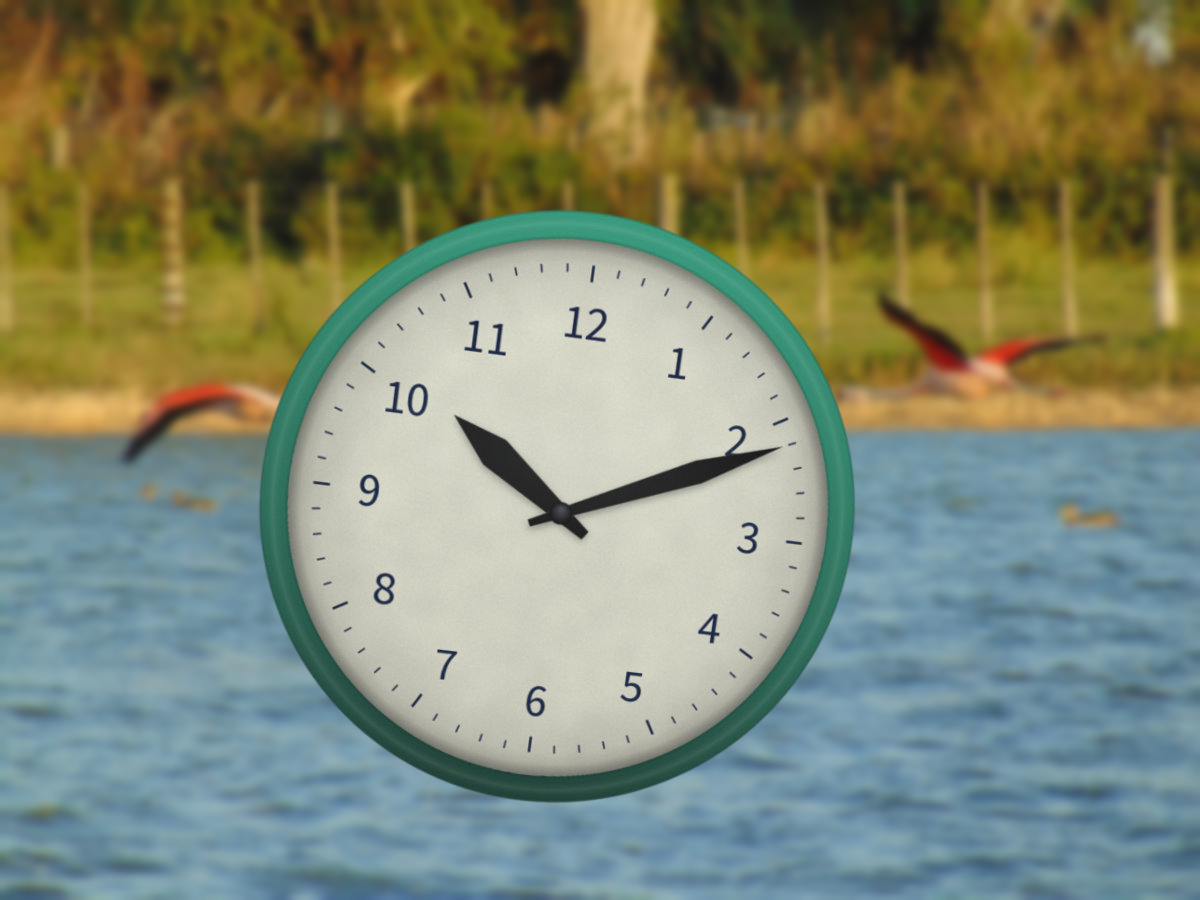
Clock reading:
**10:11**
